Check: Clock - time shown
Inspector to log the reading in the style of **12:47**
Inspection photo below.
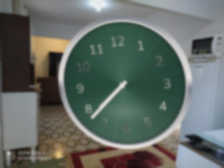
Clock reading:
**7:38**
